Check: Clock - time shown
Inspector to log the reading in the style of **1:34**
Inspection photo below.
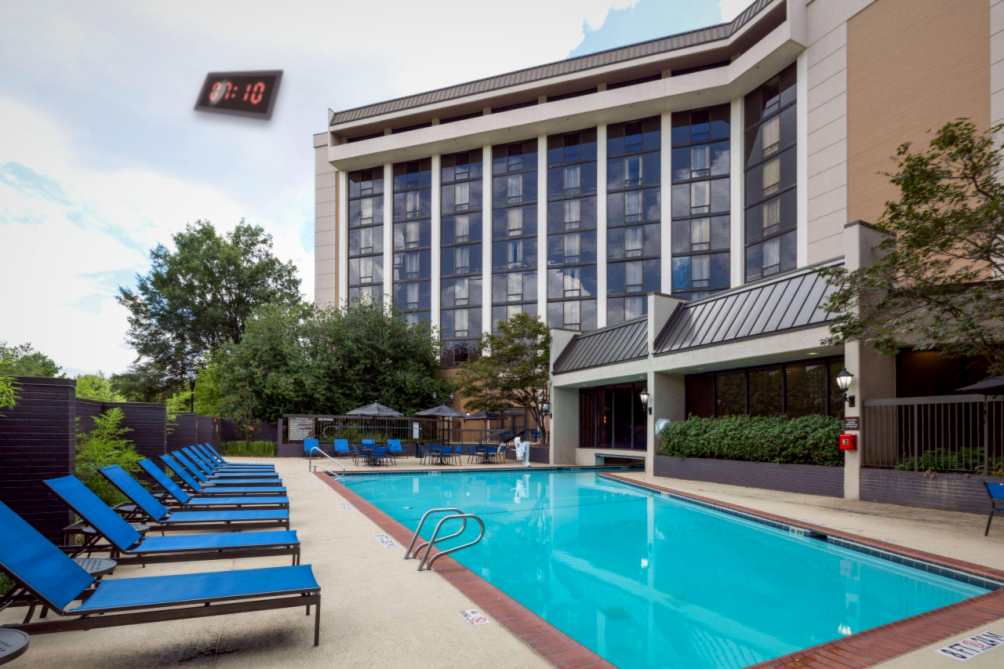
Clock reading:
**7:10**
